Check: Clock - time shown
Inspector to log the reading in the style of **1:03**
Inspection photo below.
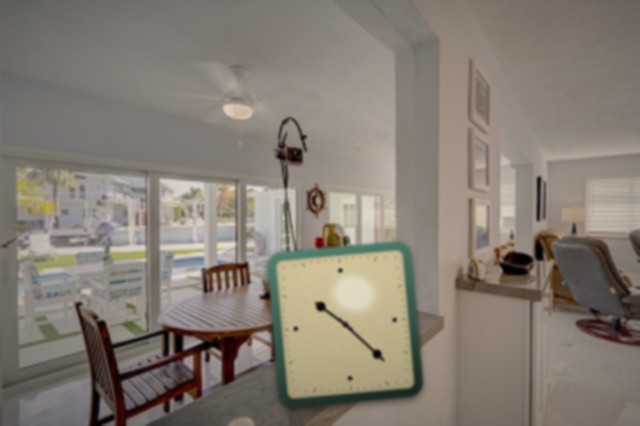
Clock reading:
**10:23**
